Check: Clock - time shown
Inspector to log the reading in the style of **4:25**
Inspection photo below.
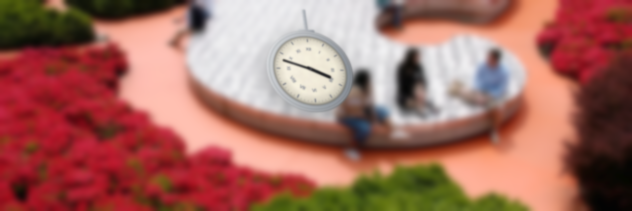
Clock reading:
**3:48**
